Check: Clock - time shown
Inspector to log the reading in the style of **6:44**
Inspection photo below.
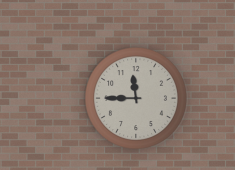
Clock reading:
**11:45**
